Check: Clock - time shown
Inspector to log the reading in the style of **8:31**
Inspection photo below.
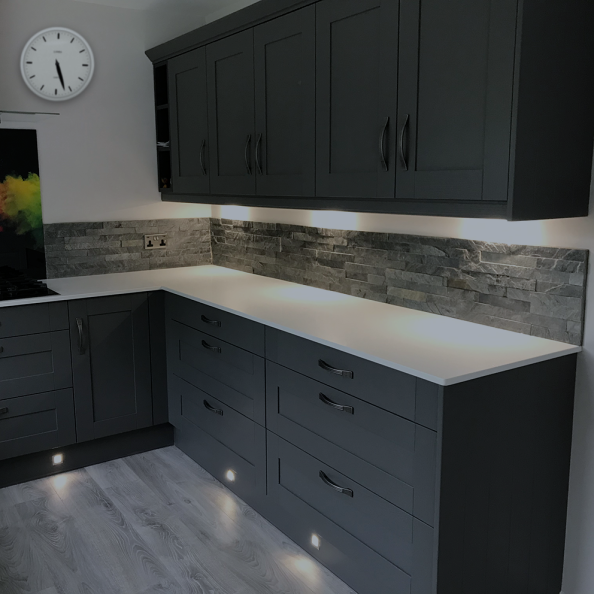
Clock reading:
**5:27**
